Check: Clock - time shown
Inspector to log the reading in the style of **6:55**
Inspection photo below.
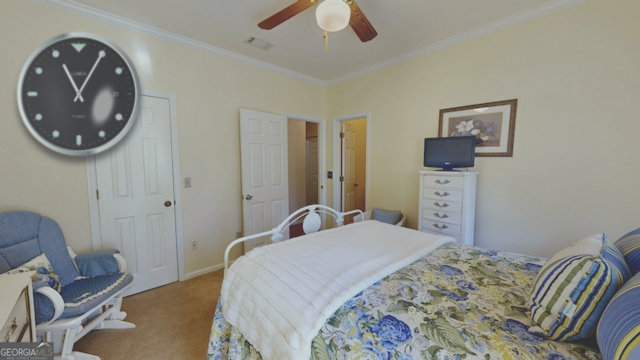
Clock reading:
**11:05**
